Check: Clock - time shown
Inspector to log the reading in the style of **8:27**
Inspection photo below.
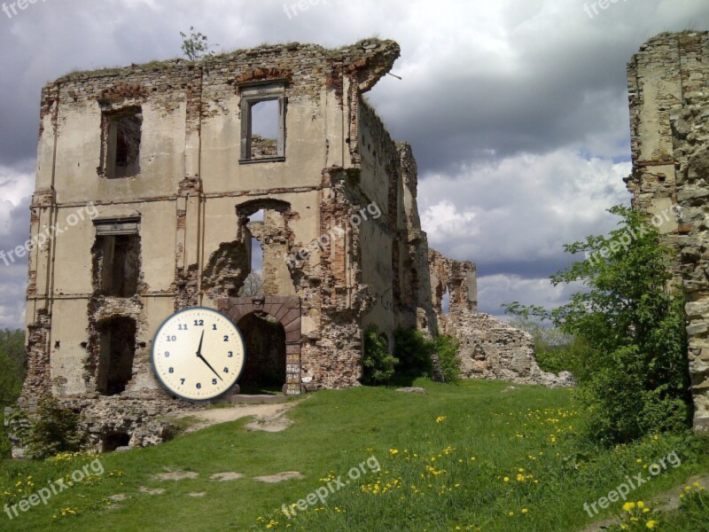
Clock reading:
**12:23**
